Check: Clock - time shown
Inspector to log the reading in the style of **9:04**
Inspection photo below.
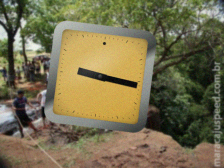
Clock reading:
**9:16**
